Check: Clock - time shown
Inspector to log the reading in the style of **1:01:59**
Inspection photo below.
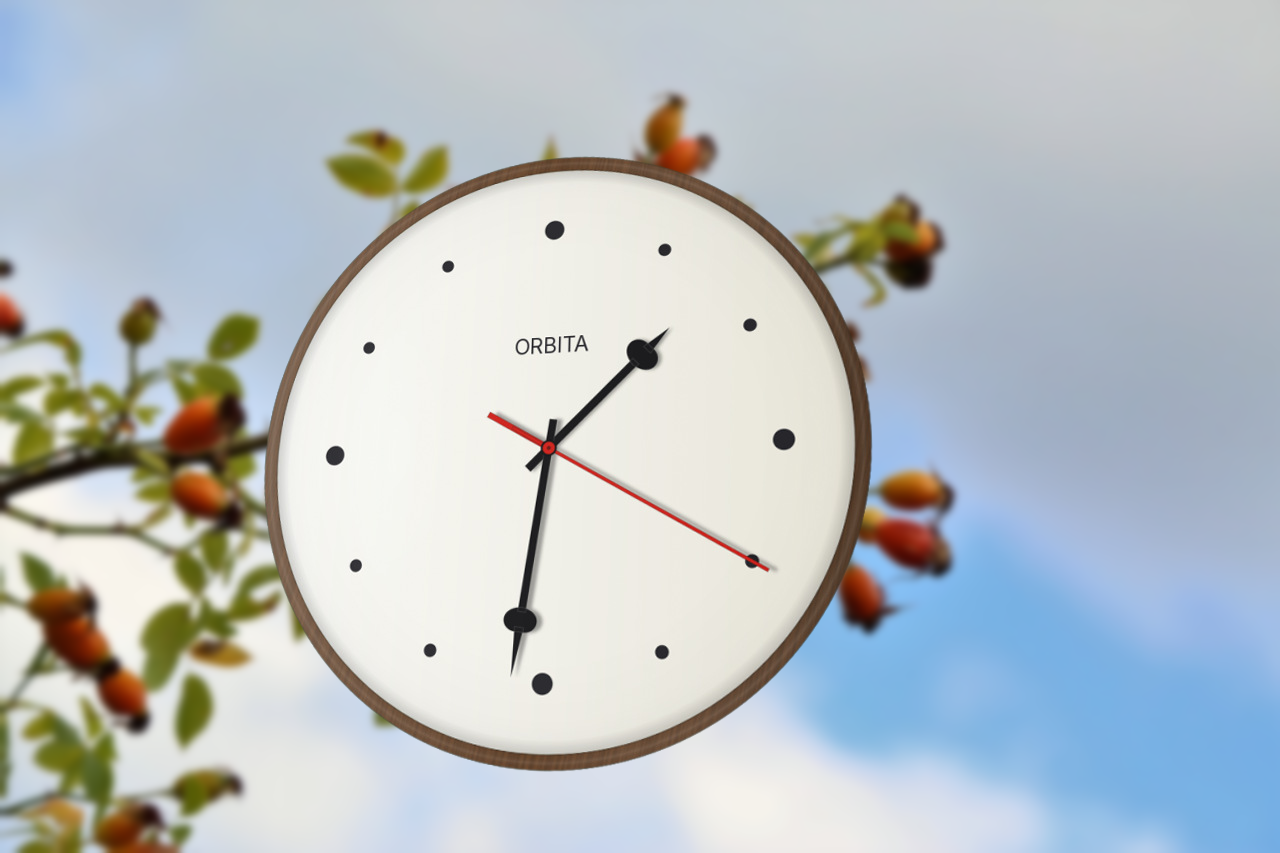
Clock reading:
**1:31:20**
